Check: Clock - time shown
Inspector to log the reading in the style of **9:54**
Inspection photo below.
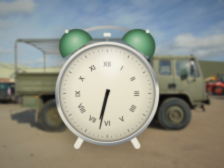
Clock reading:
**6:32**
